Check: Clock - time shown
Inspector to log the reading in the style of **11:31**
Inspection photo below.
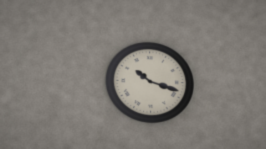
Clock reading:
**10:18**
